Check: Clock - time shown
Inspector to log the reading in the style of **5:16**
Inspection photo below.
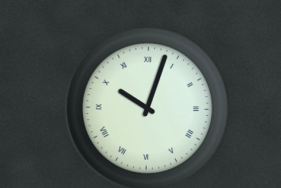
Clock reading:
**10:03**
